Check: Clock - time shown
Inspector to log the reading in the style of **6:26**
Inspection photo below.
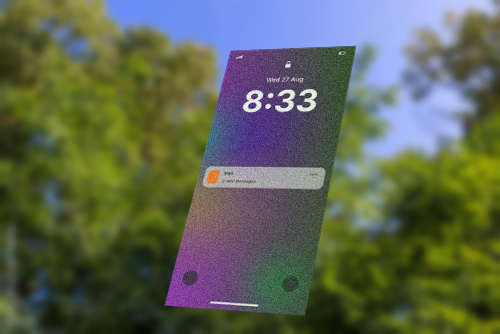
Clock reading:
**8:33**
